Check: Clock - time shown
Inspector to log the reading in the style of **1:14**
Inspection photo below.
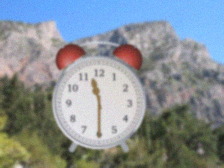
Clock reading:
**11:30**
